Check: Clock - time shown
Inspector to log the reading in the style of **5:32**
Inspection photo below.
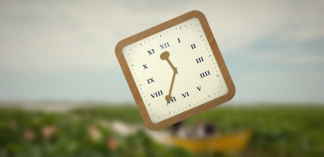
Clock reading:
**11:36**
